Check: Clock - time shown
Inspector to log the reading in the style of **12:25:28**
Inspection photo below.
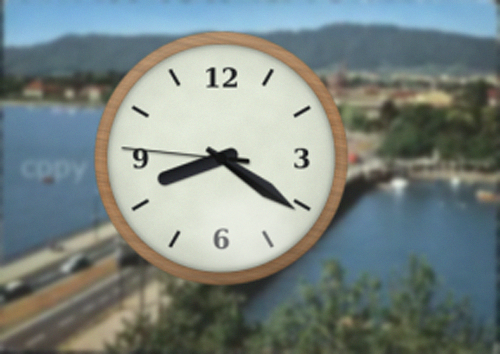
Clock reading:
**8:20:46**
